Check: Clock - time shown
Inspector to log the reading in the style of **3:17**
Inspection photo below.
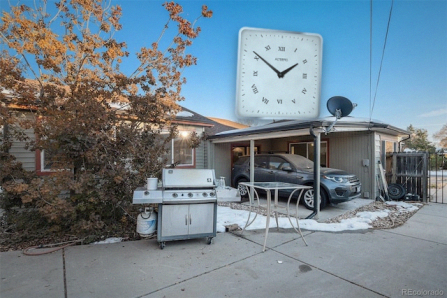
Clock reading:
**1:51**
